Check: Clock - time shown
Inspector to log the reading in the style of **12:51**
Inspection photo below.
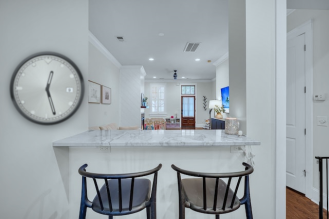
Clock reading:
**12:27**
